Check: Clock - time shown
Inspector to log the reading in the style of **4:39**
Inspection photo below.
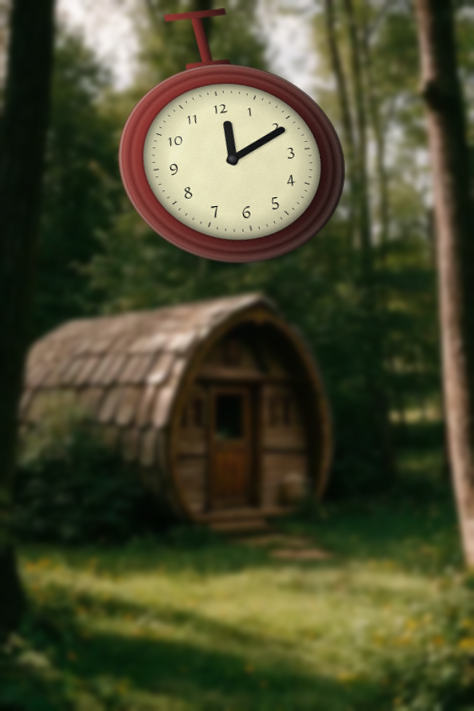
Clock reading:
**12:11**
